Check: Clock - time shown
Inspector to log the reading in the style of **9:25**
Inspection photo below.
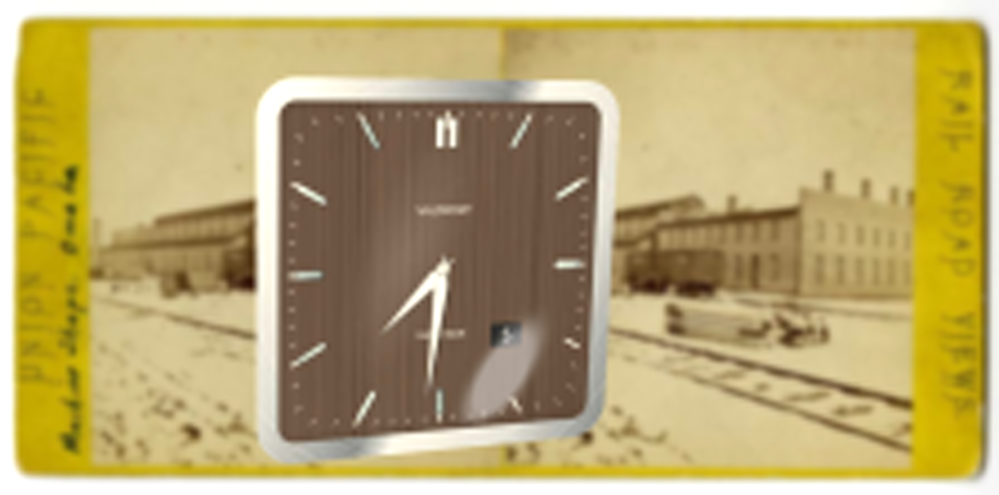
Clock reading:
**7:31**
